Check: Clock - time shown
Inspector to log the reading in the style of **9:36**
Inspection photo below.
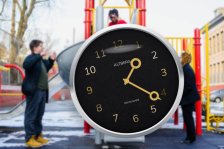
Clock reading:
**1:22**
